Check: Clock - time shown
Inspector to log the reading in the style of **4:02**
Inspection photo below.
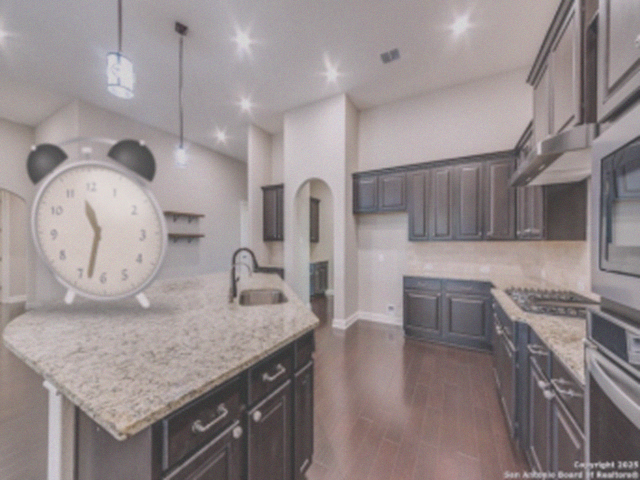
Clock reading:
**11:33**
